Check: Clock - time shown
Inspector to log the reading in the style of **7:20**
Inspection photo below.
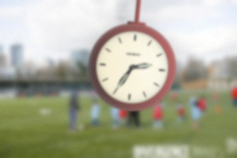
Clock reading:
**2:35**
